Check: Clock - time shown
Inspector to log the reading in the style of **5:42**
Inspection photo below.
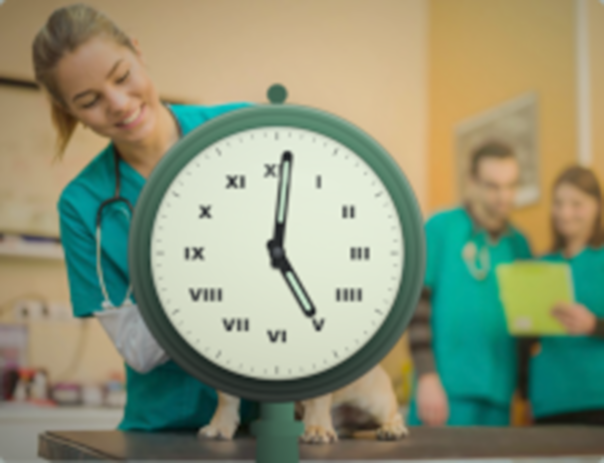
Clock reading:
**5:01**
